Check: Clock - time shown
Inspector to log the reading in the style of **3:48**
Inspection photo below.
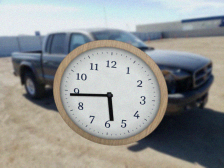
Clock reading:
**5:44**
